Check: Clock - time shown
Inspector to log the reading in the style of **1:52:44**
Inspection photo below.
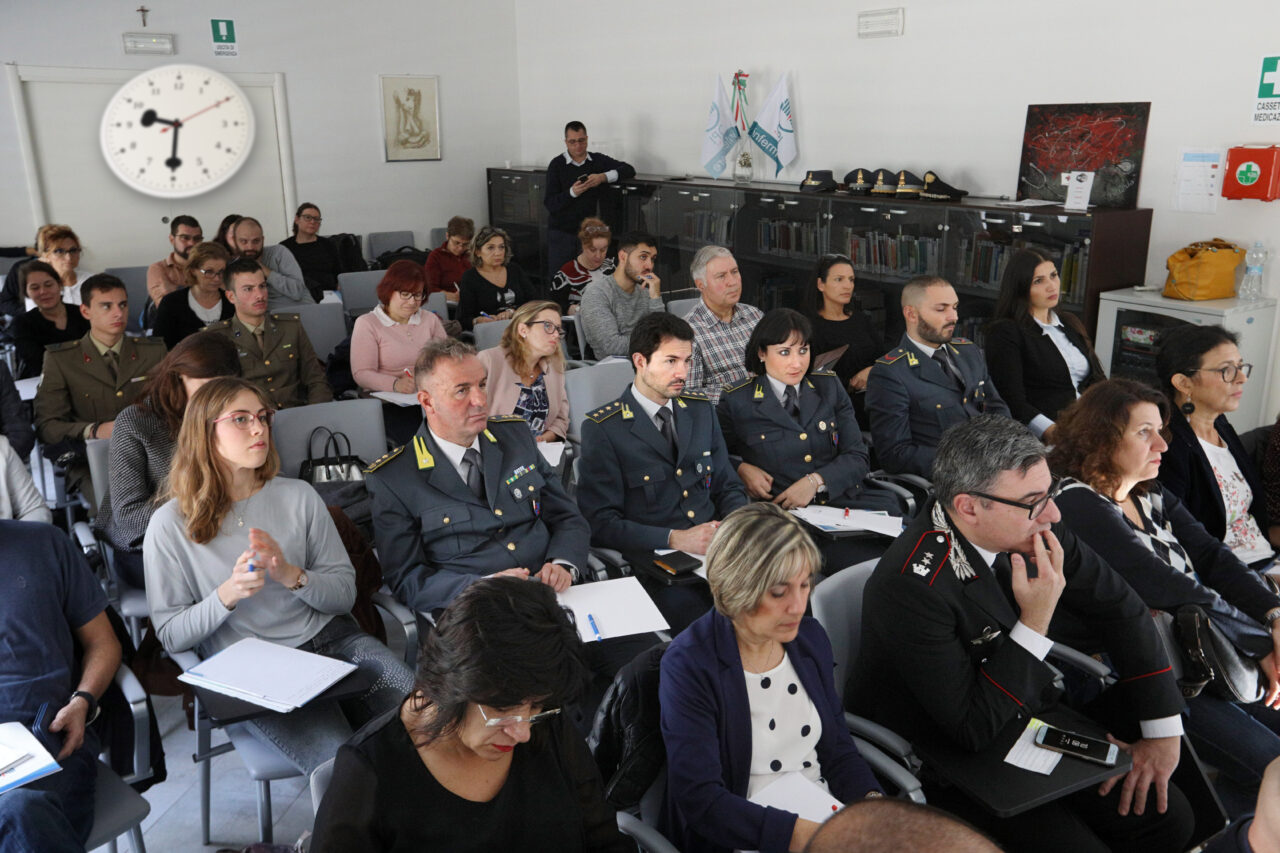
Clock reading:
**9:30:10**
